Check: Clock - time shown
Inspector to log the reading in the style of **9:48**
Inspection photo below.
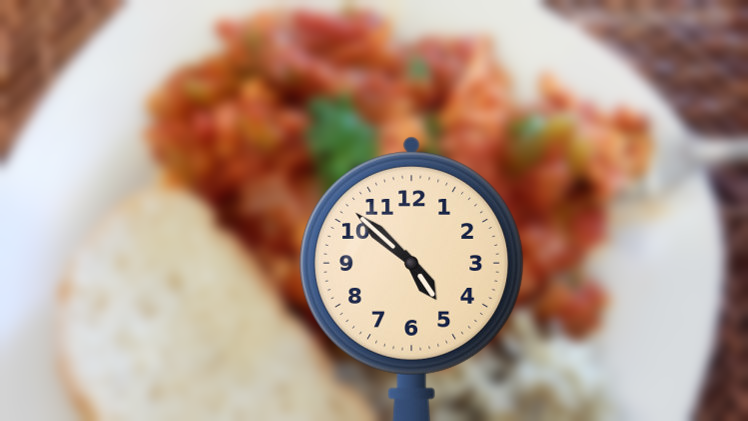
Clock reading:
**4:52**
